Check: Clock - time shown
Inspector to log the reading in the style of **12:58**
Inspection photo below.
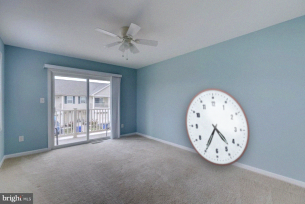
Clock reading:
**4:35**
